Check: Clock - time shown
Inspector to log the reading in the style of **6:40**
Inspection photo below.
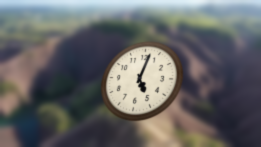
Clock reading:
**5:02**
